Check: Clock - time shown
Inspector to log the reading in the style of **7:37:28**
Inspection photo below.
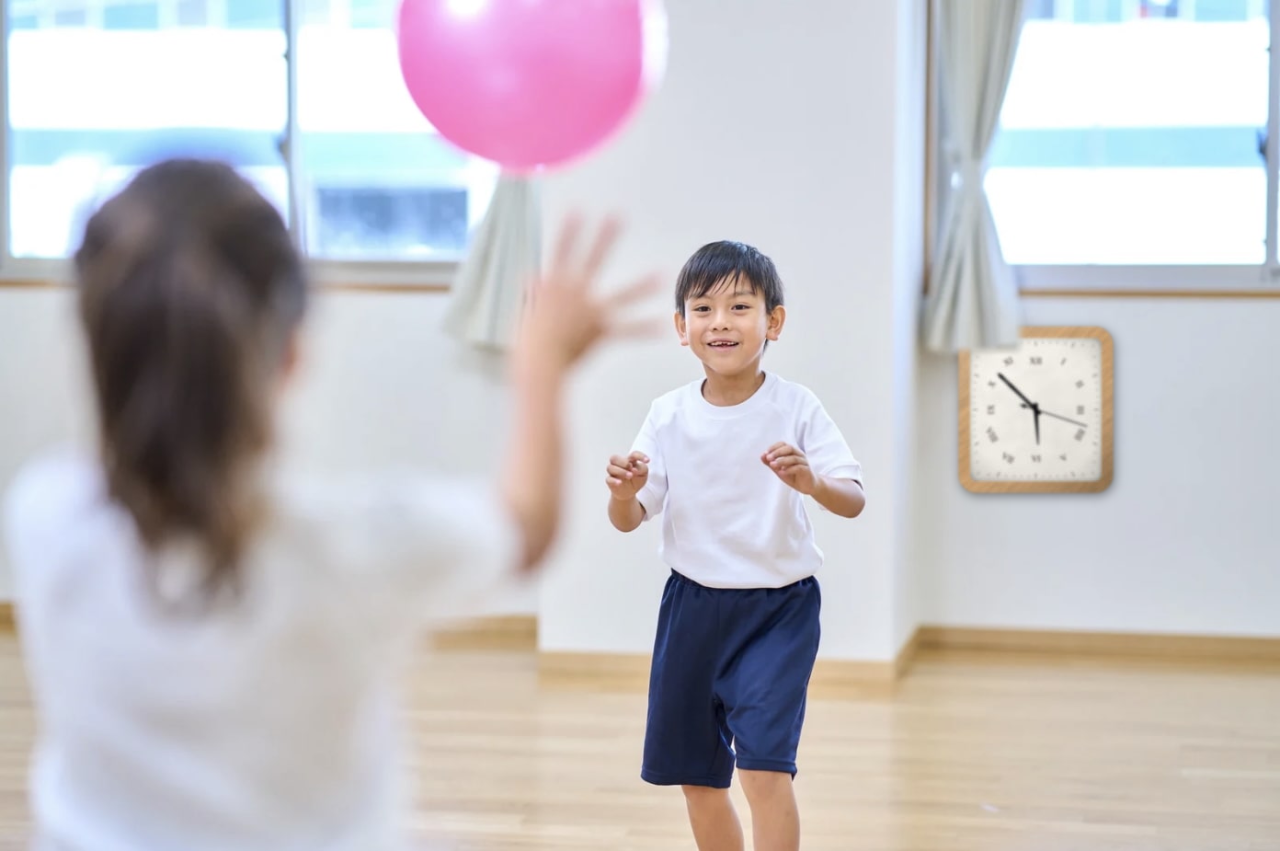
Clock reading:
**5:52:18**
